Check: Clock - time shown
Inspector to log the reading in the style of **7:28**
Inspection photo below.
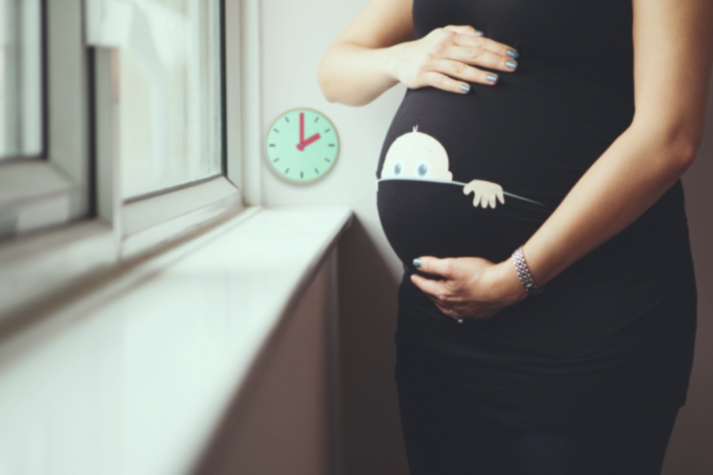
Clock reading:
**2:00**
